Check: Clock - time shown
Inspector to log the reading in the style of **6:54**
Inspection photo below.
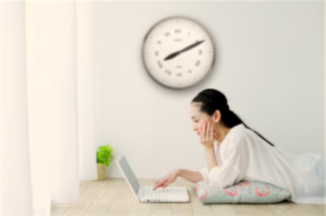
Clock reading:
**8:11**
